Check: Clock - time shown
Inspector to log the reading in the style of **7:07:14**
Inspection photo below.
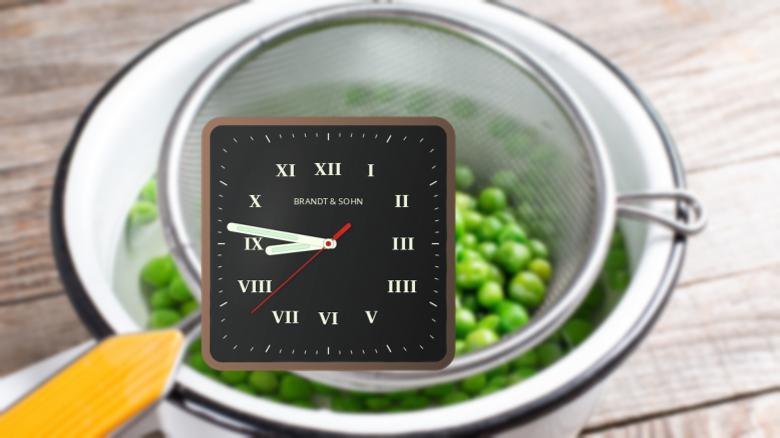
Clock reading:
**8:46:38**
